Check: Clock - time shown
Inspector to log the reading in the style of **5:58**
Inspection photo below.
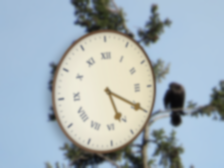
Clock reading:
**5:20**
